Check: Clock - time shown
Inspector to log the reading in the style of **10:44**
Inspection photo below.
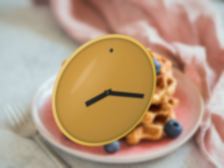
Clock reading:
**8:17**
